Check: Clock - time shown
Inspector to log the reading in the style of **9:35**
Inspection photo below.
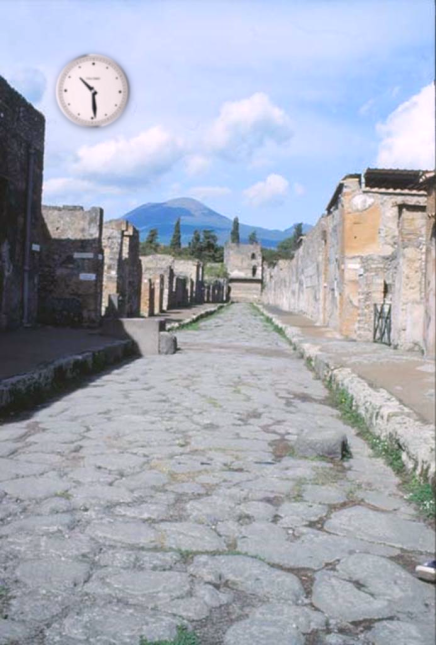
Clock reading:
**10:29**
